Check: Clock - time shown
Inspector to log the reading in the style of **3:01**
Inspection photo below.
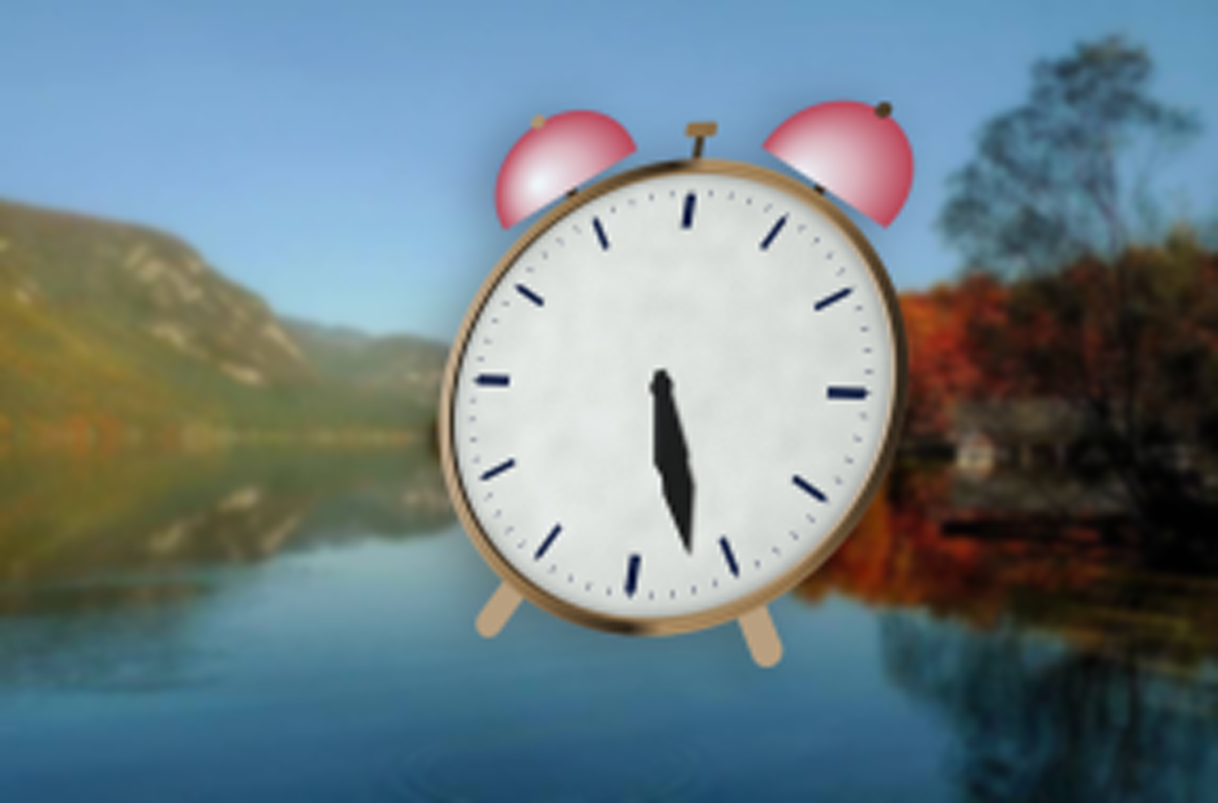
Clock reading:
**5:27**
